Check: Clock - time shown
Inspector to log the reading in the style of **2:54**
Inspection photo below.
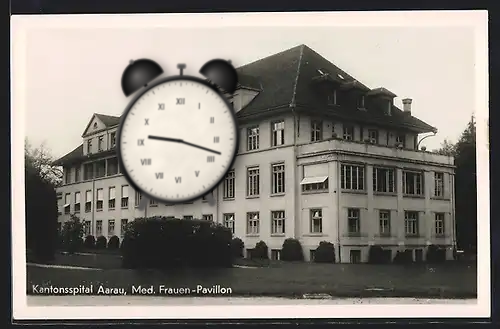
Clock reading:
**9:18**
